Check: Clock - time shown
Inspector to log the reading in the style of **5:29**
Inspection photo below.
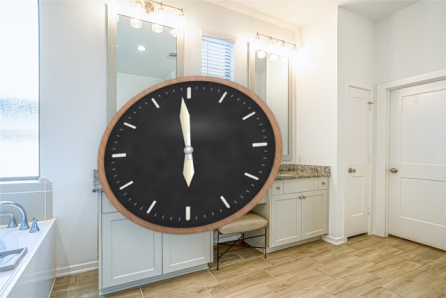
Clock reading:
**5:59**
